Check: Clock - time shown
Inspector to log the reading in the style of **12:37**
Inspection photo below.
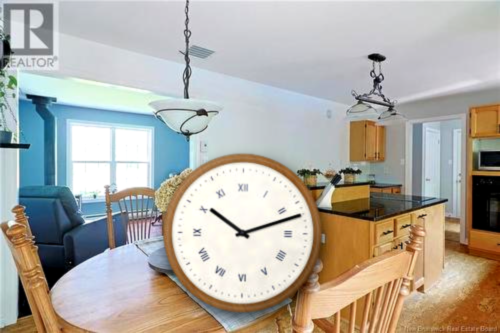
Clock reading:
**10:12**
